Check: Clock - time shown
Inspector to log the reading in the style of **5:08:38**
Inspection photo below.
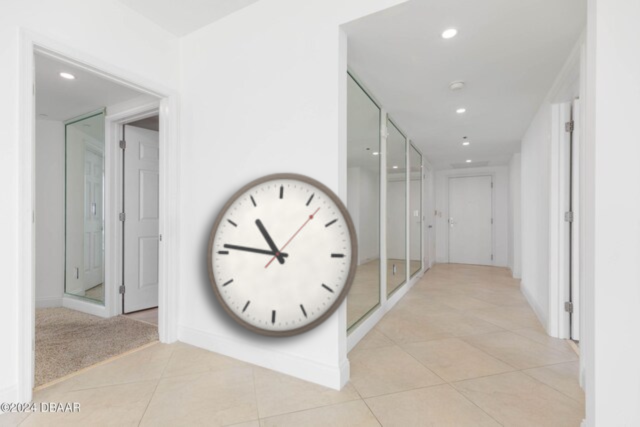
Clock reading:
**10:46:07**
